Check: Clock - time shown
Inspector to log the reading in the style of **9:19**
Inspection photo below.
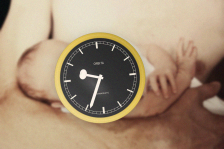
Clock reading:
**9:34**
